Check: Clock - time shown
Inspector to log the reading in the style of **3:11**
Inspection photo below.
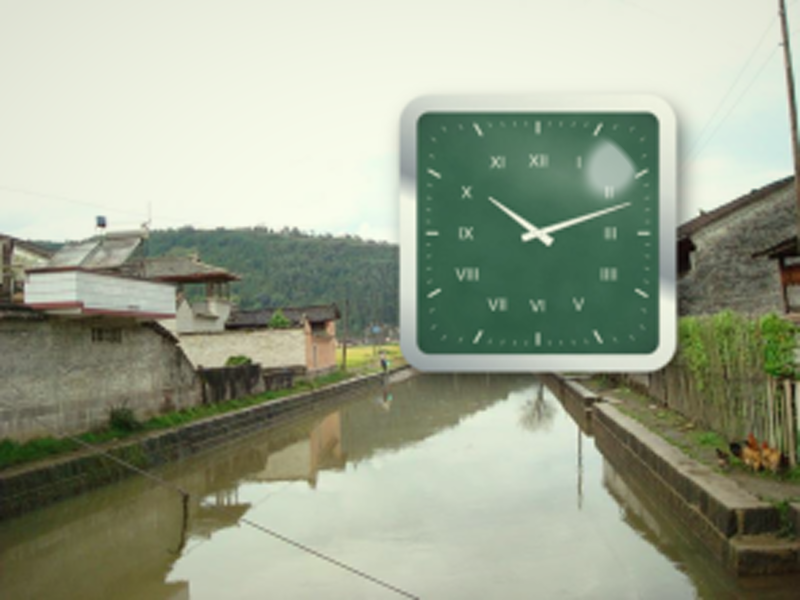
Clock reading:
**10:12**
